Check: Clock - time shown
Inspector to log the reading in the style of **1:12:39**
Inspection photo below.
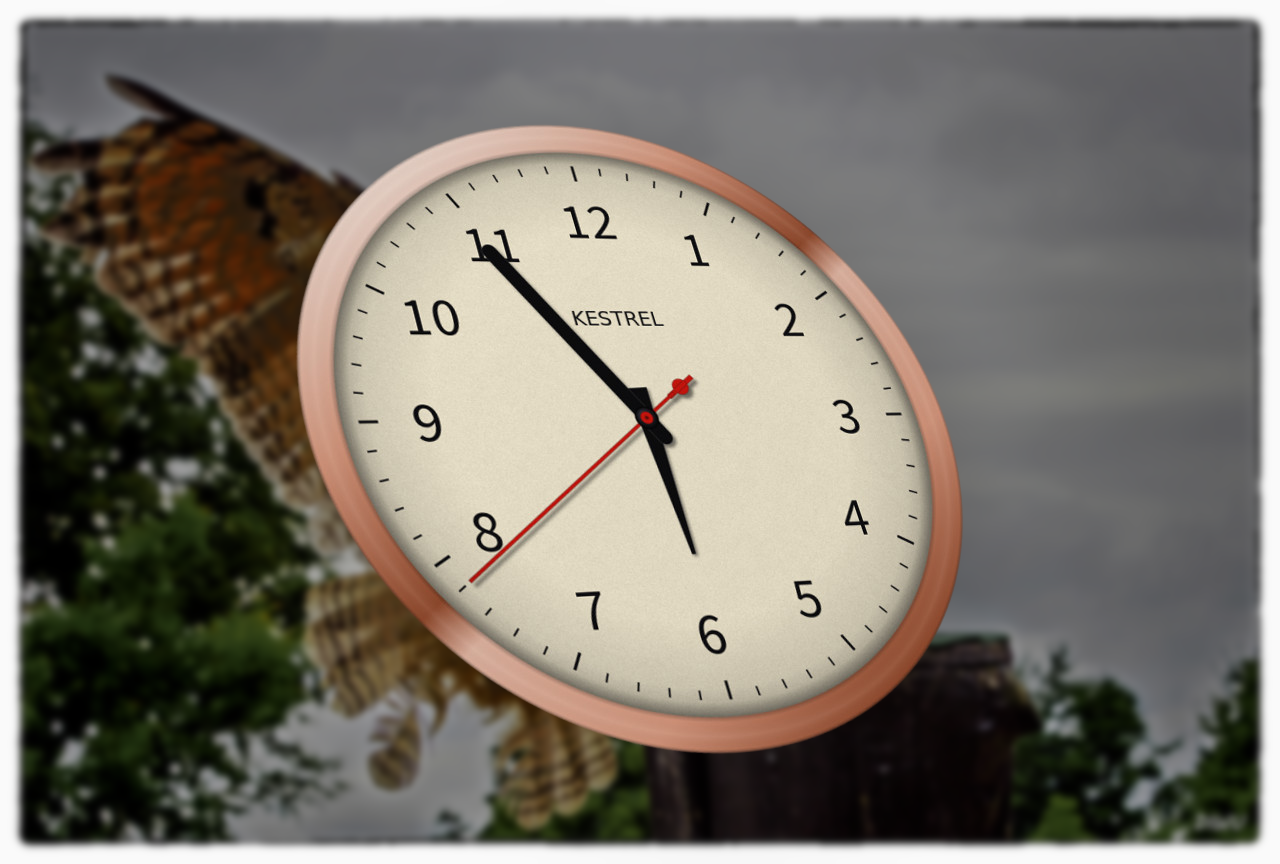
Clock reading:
**5:54:39**
